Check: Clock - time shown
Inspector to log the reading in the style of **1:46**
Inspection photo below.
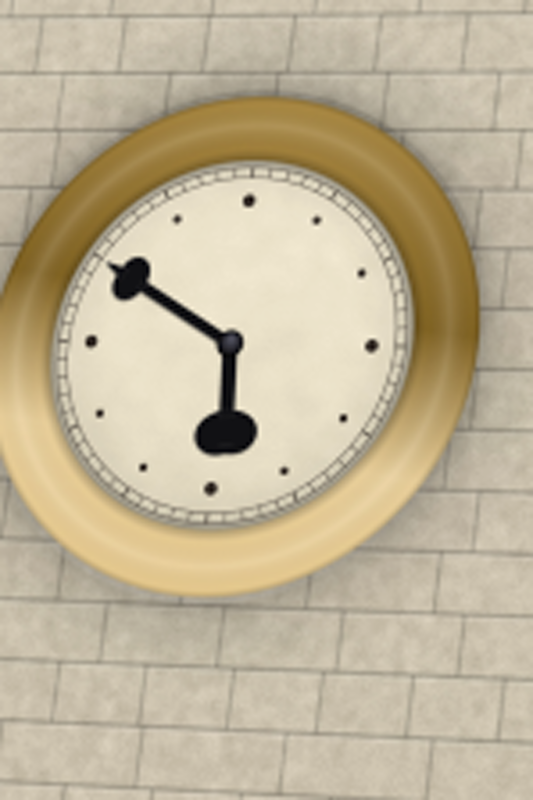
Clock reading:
**5:50**
